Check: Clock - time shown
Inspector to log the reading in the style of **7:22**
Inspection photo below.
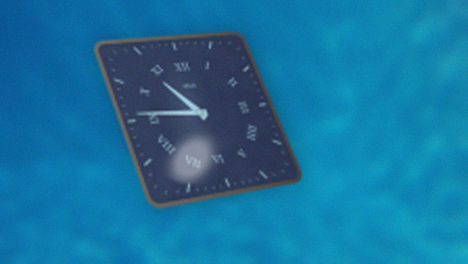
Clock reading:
**10:46**
